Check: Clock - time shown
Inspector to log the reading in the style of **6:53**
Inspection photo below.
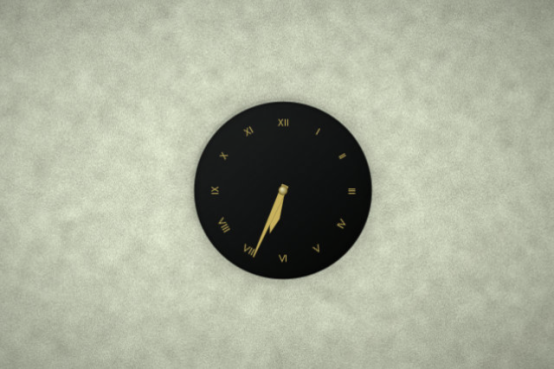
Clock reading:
**6:34**
